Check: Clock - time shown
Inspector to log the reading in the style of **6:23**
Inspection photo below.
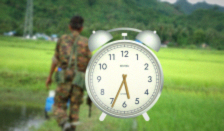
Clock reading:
**5:34**
